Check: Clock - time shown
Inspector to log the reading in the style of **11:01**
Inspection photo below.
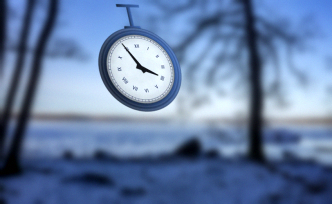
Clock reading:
**3:55**
